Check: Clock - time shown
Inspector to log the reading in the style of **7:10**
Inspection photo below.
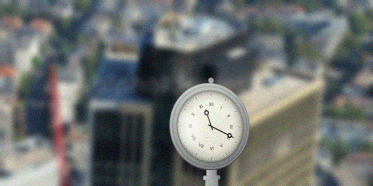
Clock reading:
**11:19**
